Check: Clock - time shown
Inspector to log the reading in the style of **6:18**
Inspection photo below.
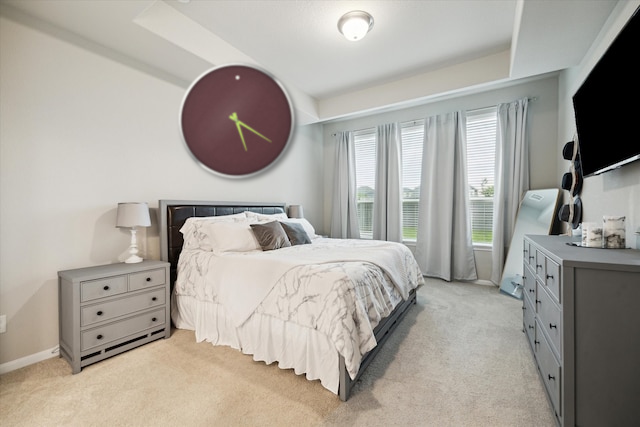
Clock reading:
**5:20**
